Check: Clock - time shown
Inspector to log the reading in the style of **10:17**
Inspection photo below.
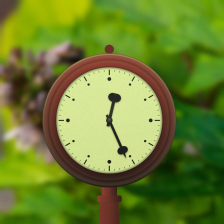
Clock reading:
**12:26**
